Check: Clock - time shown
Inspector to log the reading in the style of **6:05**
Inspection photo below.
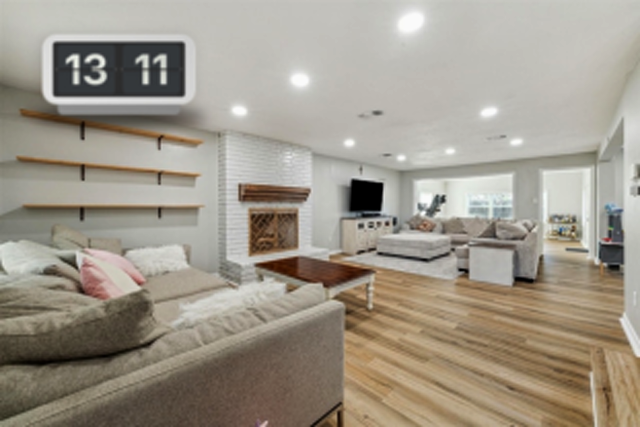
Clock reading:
**13:11**
